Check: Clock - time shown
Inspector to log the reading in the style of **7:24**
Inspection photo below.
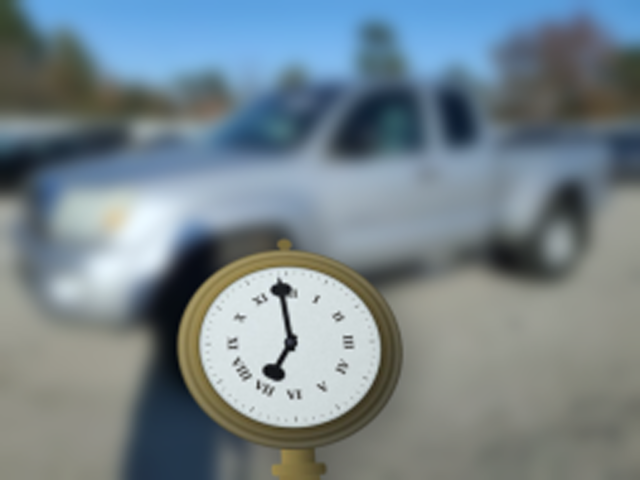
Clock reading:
**6:59**
